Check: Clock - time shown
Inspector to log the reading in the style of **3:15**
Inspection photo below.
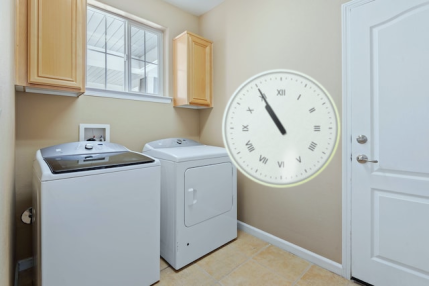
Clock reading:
**10:55**
